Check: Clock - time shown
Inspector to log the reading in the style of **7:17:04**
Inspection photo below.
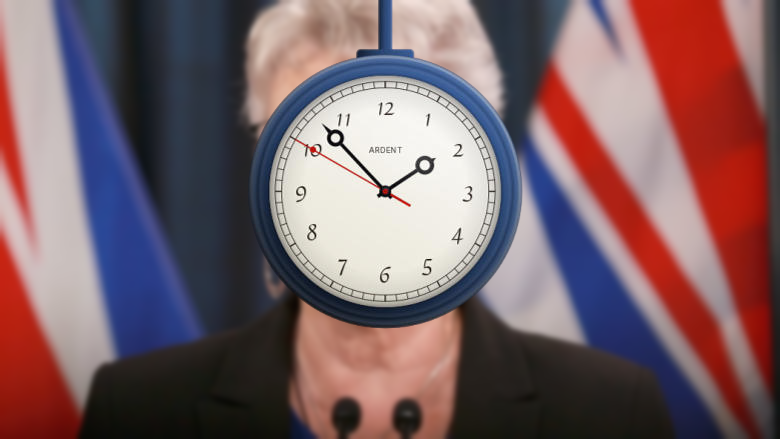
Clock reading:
**1:52:50**
